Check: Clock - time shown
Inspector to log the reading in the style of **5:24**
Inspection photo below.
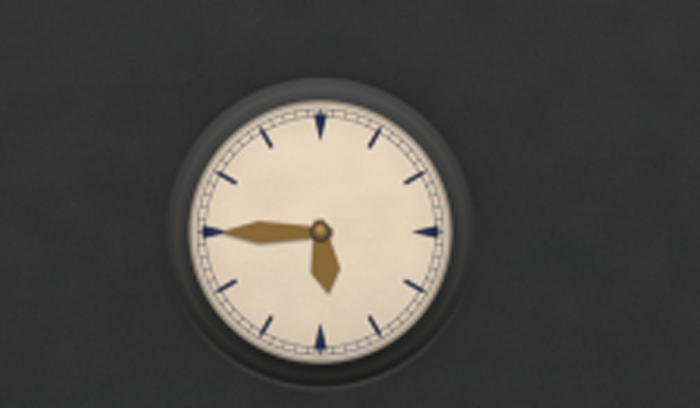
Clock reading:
**5:45**
